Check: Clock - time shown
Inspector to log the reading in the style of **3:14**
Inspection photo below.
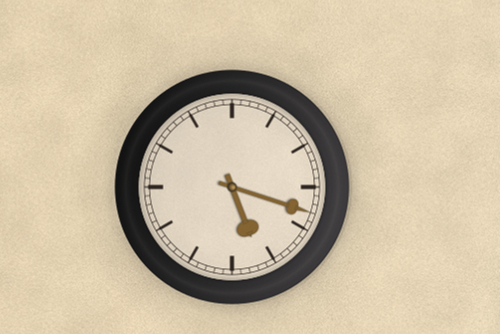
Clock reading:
**5:18**
